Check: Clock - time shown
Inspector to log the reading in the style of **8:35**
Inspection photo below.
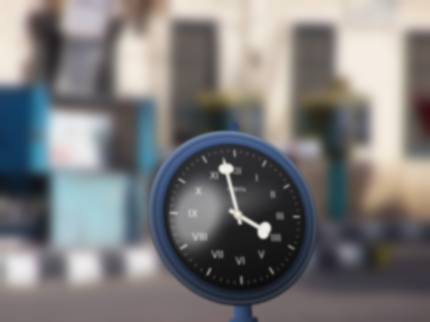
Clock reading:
**3:58**
